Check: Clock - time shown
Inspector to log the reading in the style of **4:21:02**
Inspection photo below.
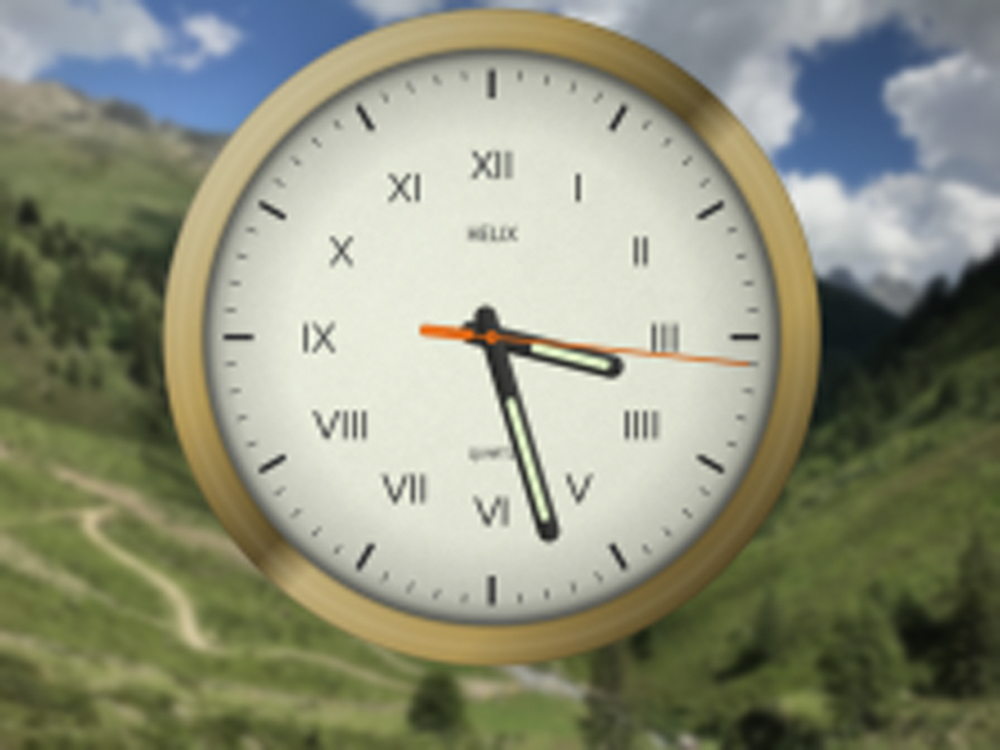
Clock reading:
**3:27:16**
